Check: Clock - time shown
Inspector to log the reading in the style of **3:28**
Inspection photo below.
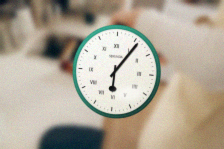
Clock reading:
**6:06**
